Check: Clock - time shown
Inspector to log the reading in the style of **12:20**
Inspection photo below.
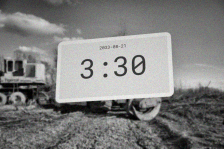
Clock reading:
**3:30**
